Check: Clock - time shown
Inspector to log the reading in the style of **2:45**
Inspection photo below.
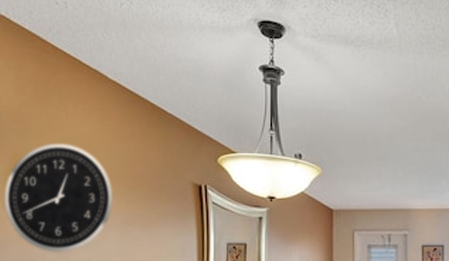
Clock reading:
**12:41**
